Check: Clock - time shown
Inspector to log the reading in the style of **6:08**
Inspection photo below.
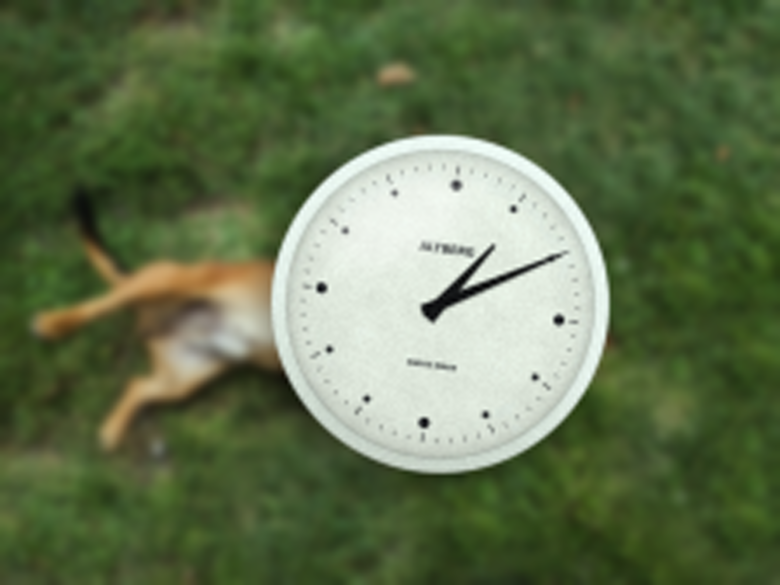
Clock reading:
**1:10**
